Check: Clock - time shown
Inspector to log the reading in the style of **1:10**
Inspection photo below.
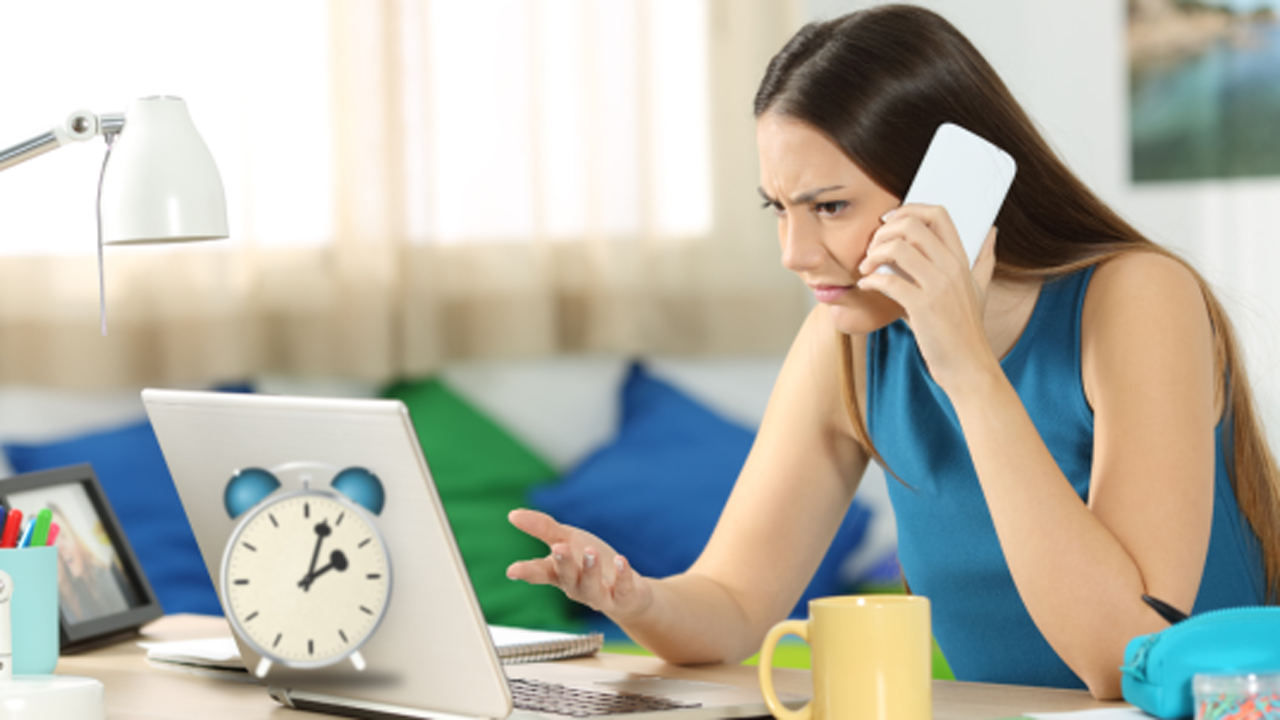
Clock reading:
**2:03**
